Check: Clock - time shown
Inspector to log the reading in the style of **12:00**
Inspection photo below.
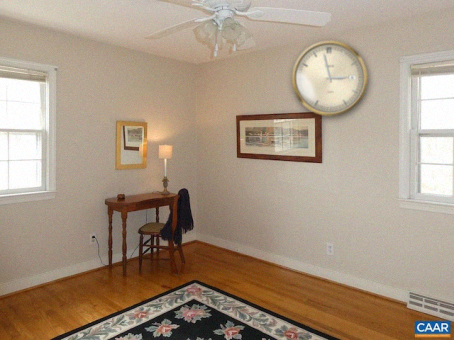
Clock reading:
**2:58**
